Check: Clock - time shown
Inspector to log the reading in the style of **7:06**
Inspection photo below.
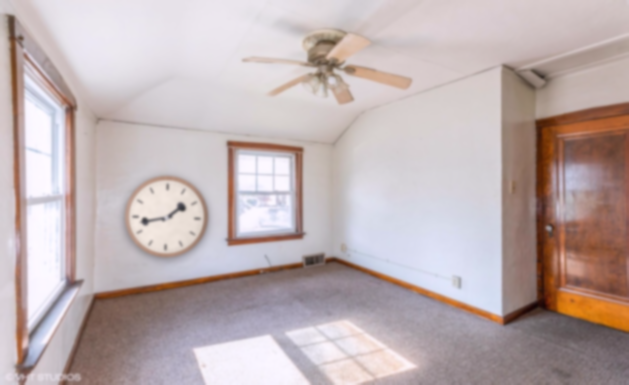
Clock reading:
**1:43**
